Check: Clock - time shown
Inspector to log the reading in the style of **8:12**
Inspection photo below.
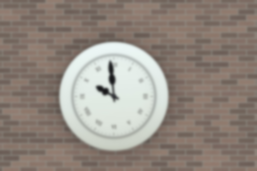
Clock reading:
**9:59**
